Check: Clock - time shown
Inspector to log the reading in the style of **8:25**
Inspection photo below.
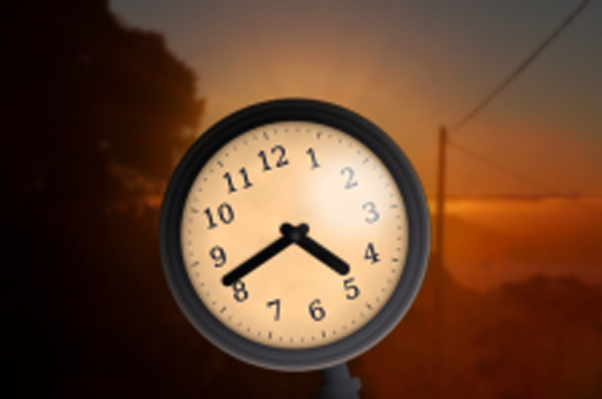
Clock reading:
**4:42**
